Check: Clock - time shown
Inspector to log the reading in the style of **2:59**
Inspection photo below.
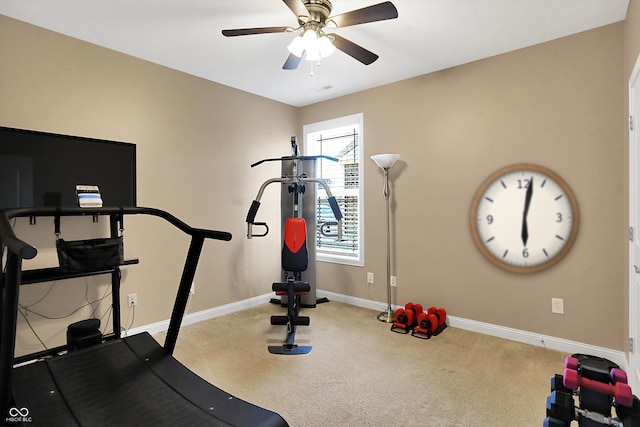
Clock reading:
**6:02**
